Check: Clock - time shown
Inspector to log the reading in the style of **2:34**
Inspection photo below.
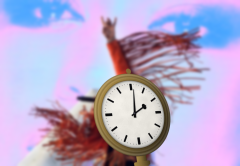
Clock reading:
**2:01**
